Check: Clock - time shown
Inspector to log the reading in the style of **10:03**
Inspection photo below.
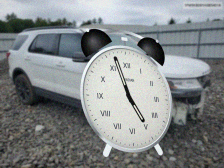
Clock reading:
**4:57**
